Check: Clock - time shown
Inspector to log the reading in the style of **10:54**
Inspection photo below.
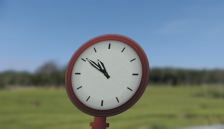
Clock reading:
**10:51**
